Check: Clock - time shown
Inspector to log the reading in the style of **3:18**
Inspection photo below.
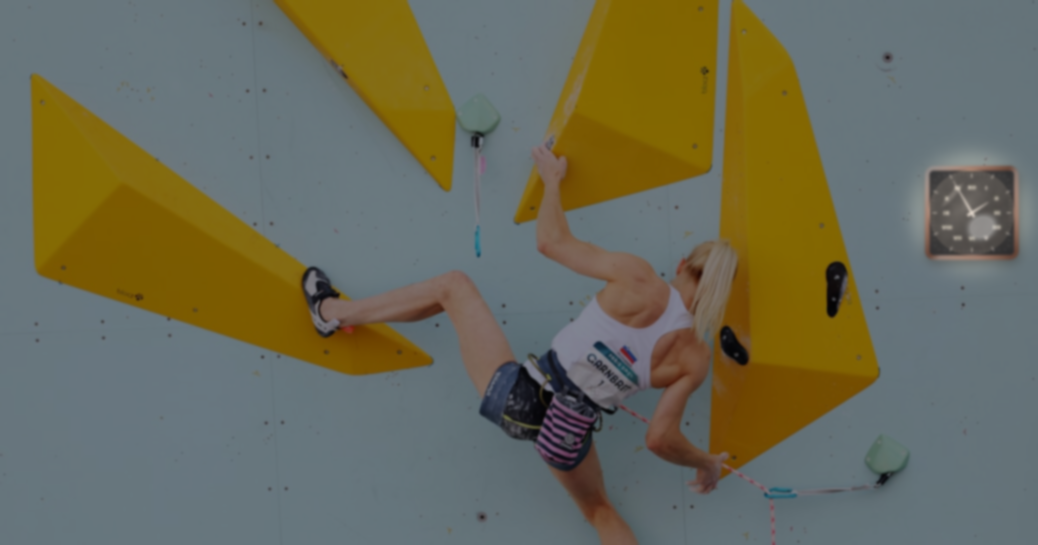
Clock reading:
**1:55**
